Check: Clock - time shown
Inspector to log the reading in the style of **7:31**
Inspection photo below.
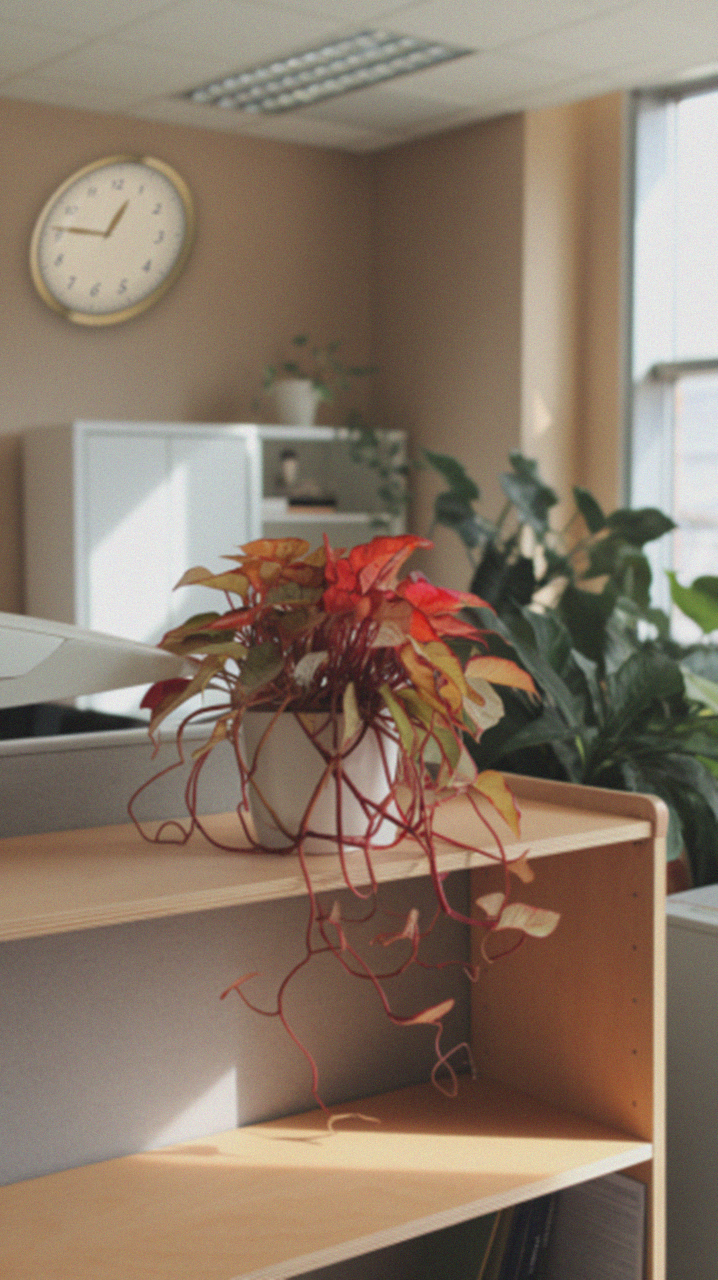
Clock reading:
**12:46**
